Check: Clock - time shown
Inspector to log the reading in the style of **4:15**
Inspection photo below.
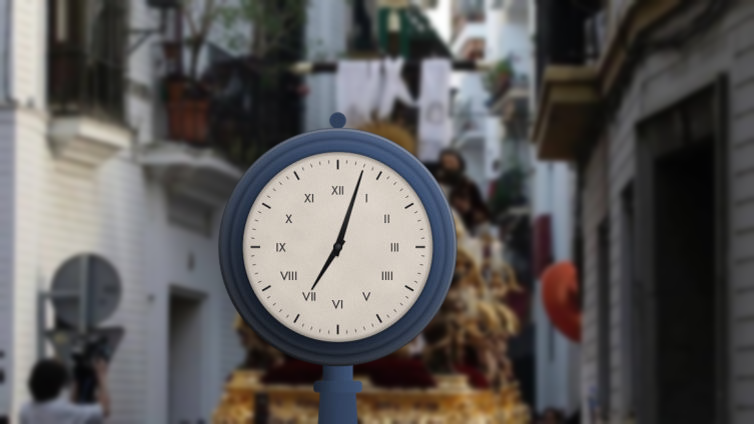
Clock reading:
**7:03**
